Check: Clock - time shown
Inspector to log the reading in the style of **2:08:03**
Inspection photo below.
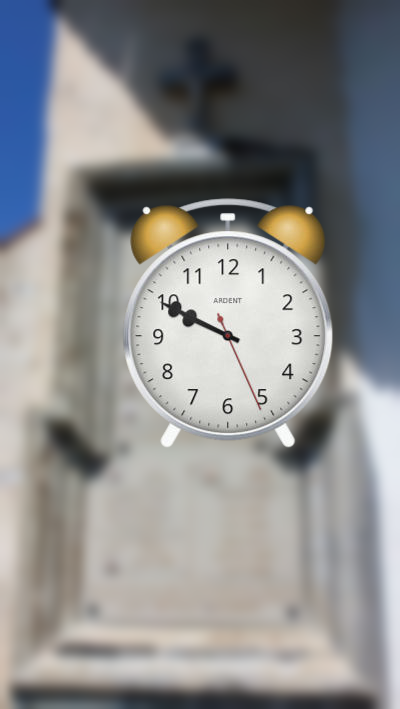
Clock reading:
**9:49:26**
